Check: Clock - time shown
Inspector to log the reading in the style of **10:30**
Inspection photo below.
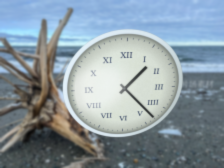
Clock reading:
**1:23**
